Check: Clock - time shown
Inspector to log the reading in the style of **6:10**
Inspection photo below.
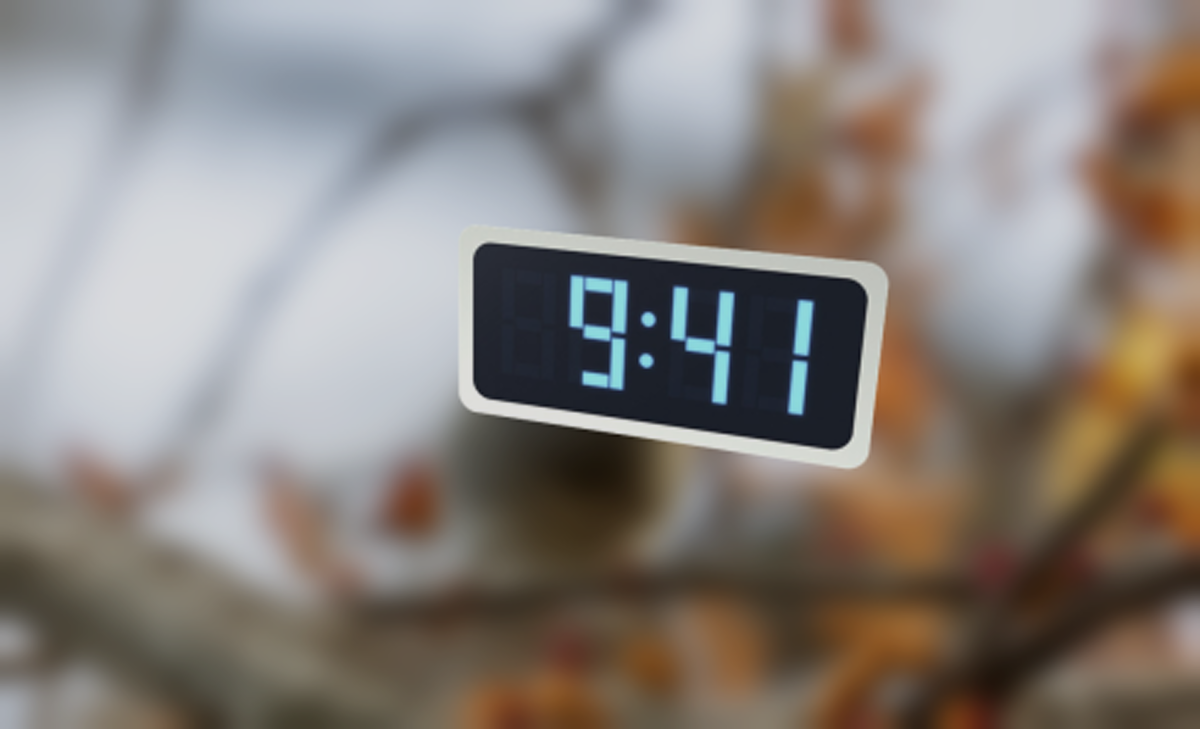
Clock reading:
**9:41**
